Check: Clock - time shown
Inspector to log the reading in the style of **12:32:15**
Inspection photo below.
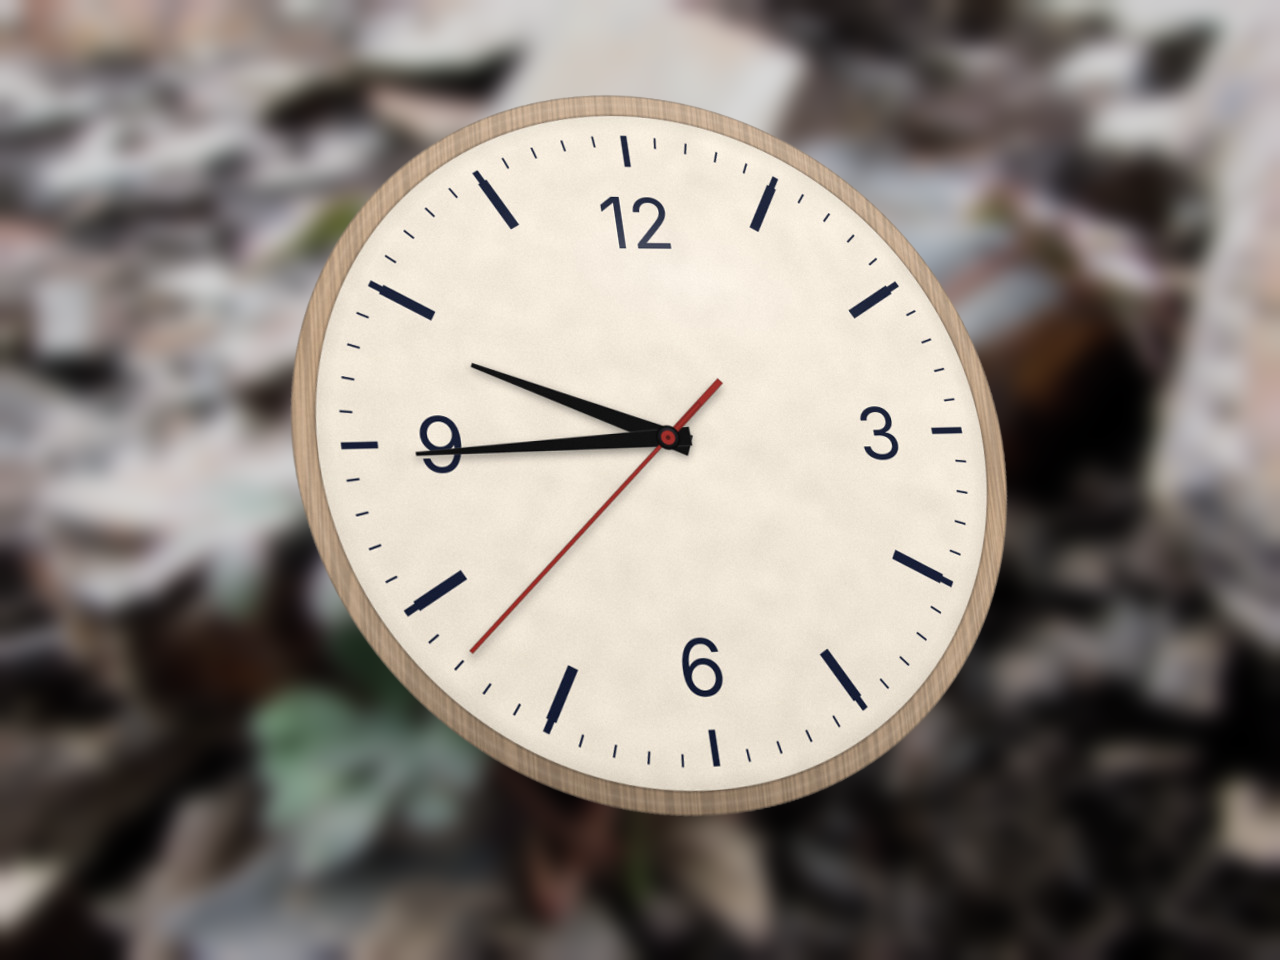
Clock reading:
**9:44:38**
